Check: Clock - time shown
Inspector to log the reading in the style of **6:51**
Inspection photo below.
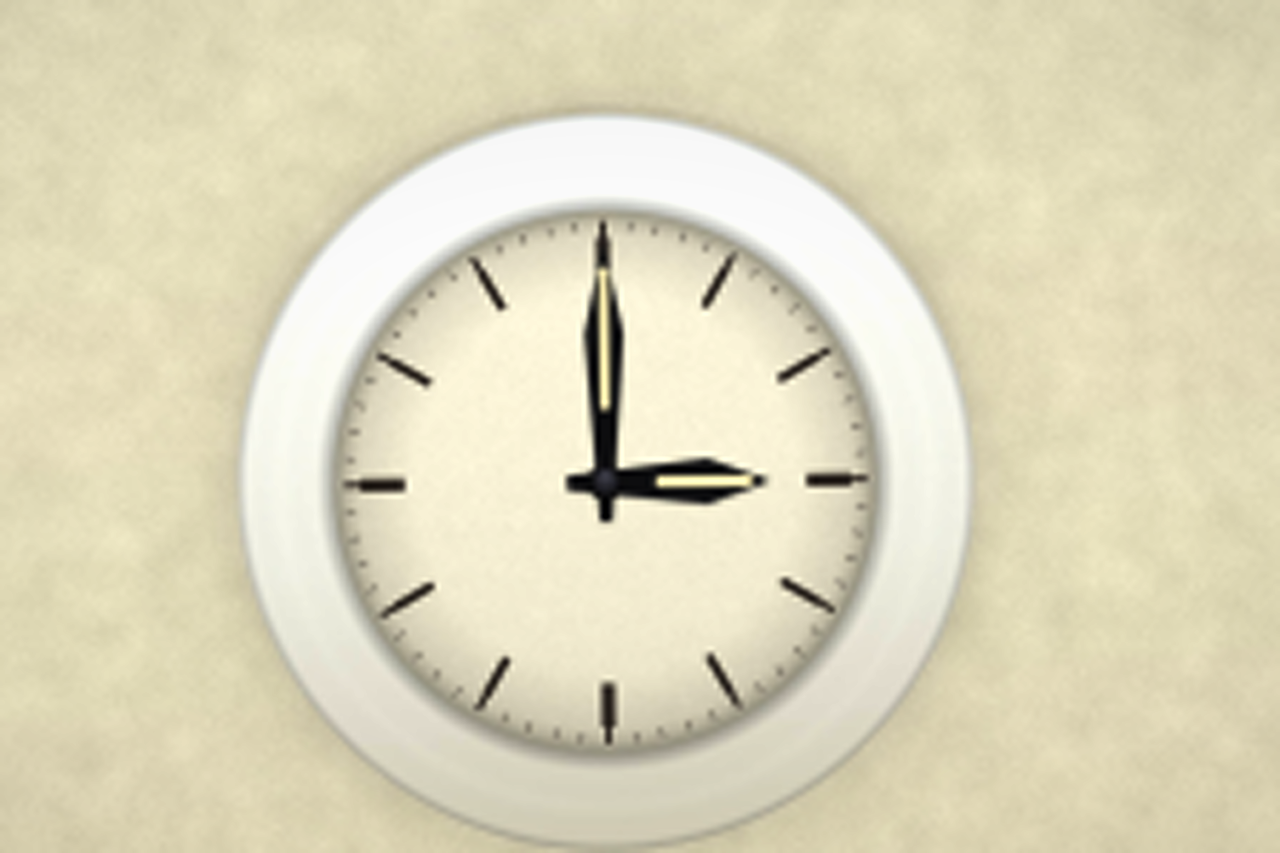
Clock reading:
**3:00**
